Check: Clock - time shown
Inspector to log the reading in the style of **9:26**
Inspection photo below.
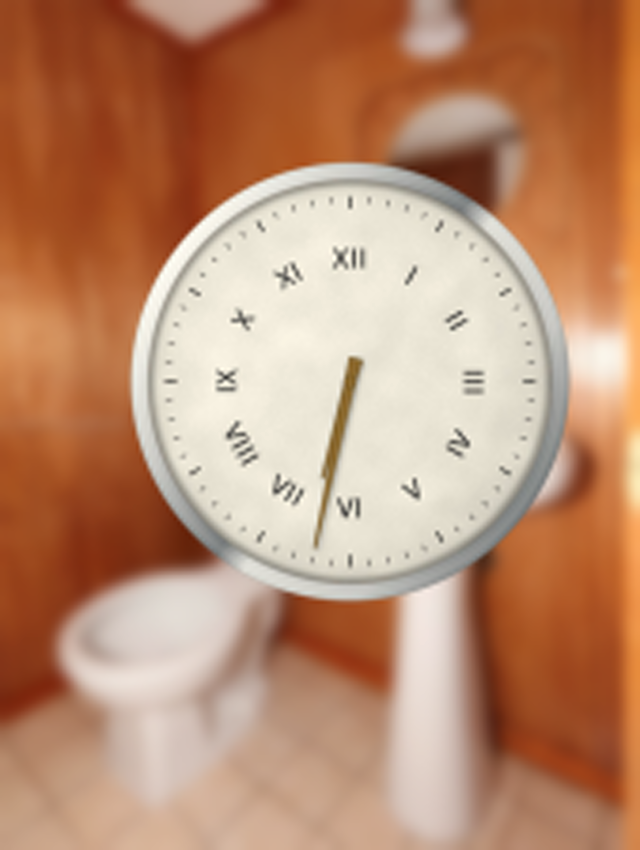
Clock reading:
**6:32**
